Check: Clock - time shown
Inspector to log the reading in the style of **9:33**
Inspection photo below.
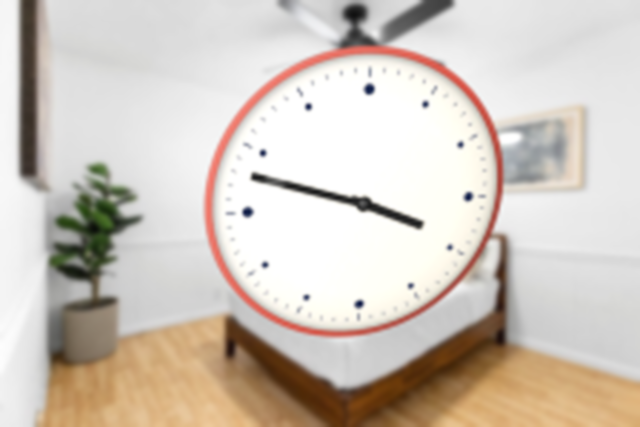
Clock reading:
**3:48**
